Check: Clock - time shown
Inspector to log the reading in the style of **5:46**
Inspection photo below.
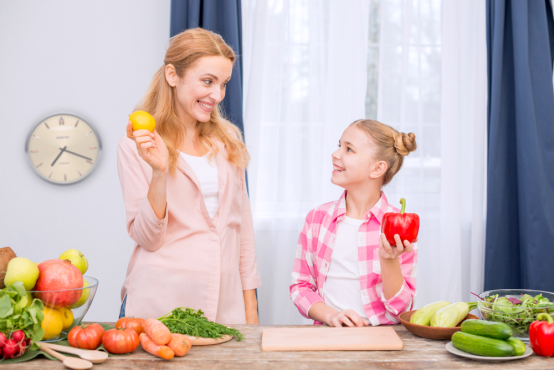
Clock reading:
**7:19**
